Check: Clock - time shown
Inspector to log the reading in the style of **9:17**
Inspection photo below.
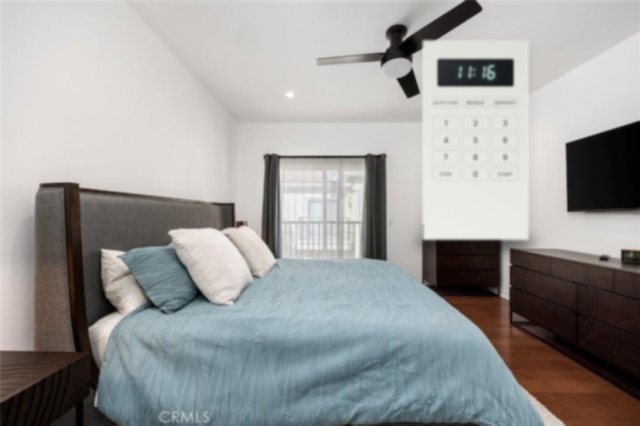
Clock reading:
**11:16**
